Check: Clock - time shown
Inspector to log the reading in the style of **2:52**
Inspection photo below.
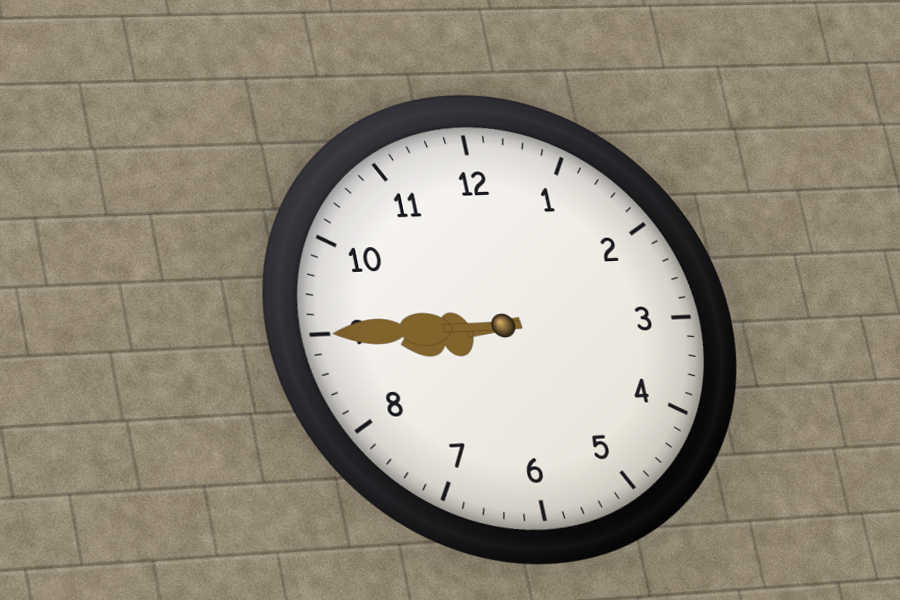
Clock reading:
**8:45**
